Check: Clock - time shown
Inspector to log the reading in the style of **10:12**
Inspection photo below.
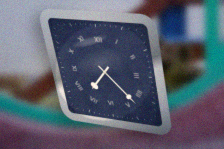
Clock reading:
**7:23**
